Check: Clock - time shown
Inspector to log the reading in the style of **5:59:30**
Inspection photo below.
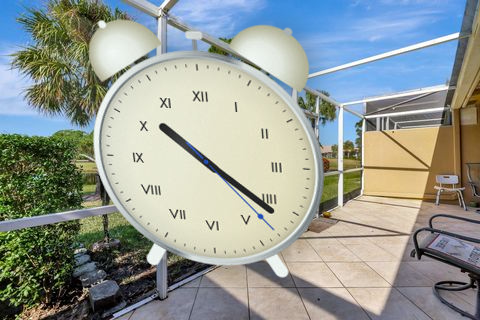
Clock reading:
**10:21:23**
